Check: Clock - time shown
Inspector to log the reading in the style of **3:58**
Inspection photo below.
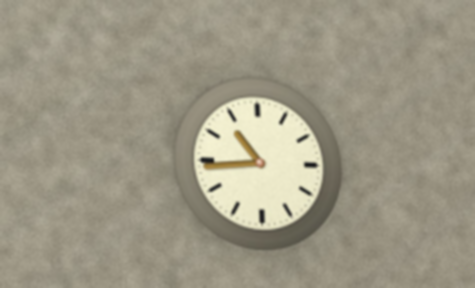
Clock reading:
**10:44**
